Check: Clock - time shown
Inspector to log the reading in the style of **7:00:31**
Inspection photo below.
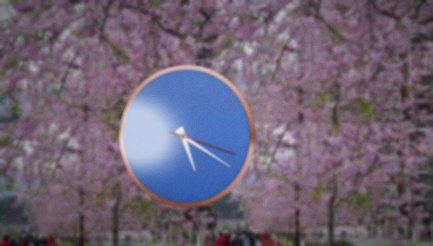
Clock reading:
**5:20:18**
